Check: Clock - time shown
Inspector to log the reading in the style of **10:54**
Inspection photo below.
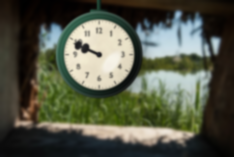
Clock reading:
**9:49**
